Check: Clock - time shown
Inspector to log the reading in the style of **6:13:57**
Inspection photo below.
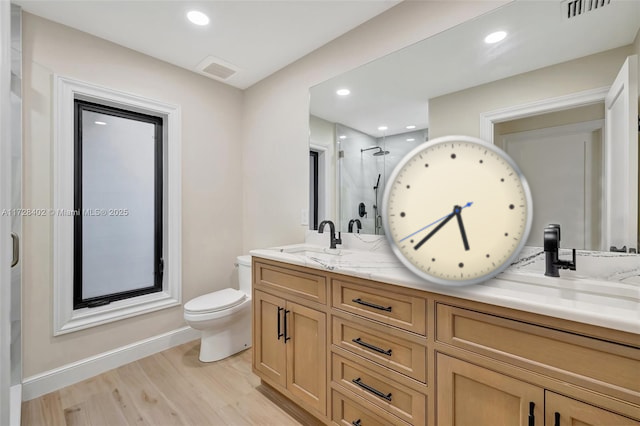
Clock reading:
**5:38:41**
